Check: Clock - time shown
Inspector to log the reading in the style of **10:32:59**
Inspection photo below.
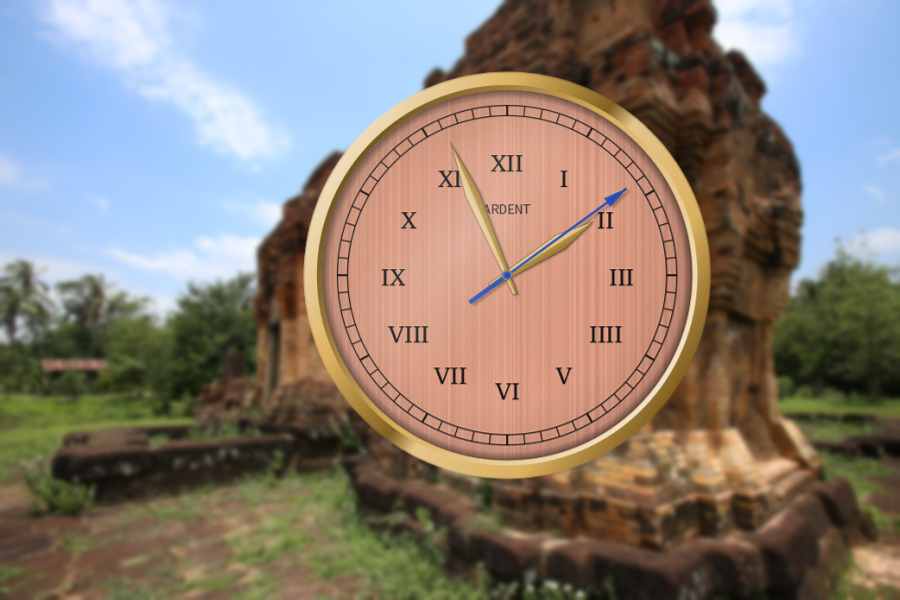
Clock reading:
**1:56:09**
